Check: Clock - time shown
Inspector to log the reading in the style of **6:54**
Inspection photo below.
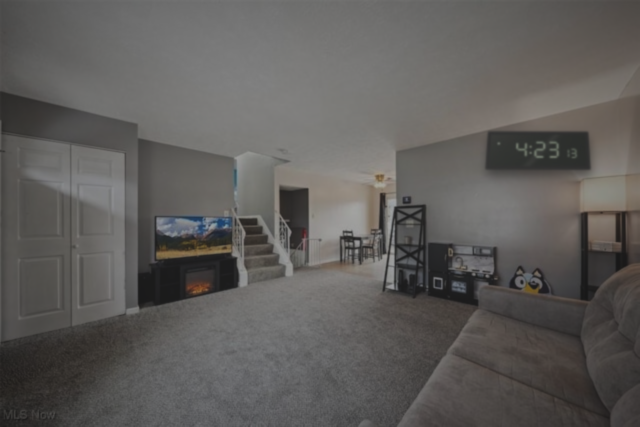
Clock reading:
**4:23**
